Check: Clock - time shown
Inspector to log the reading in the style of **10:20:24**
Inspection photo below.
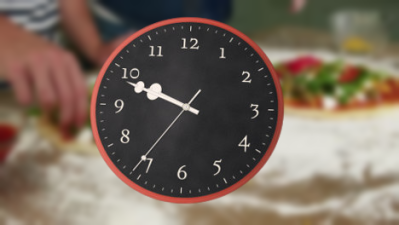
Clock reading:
**9:48:36**
